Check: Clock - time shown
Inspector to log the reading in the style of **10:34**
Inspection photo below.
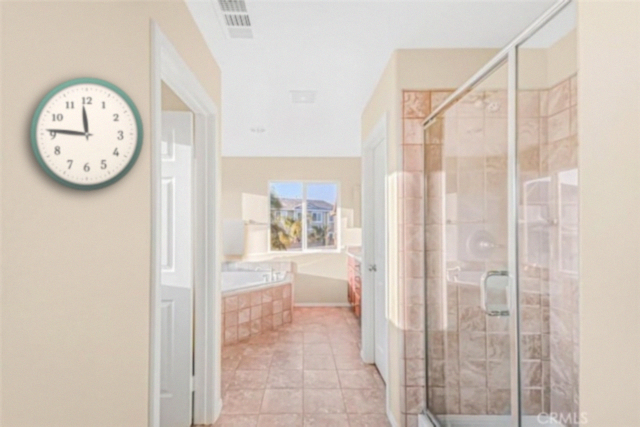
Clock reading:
**11:46**
